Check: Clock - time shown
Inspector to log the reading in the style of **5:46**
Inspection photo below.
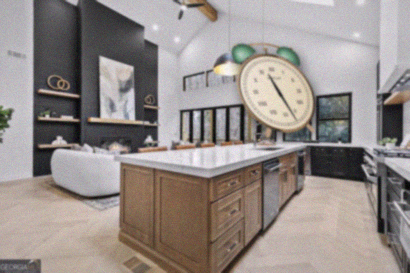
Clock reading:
**11:27**
